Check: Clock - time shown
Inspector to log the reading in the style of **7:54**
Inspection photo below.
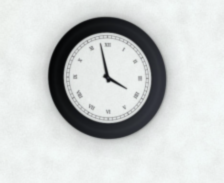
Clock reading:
**3:58**
